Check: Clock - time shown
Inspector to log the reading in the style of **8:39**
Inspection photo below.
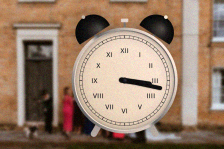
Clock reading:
**3:17**
